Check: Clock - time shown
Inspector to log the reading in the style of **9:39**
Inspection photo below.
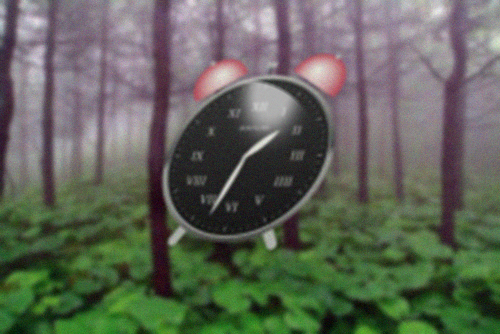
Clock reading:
**1:33**
